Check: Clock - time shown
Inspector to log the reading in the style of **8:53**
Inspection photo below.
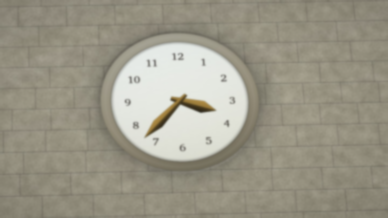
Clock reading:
**3:37**
